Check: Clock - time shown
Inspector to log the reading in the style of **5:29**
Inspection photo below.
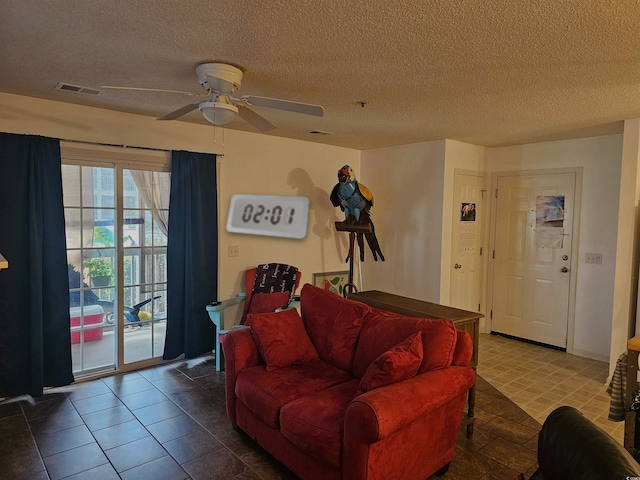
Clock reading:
**2:01**
